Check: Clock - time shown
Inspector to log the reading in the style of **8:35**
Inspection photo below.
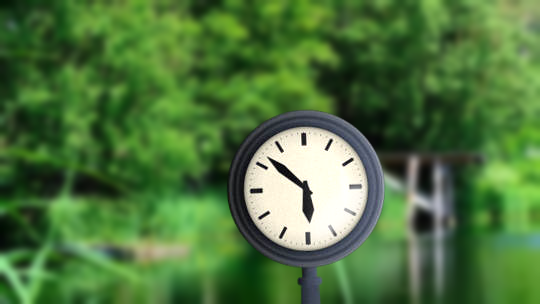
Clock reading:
**5:52**
